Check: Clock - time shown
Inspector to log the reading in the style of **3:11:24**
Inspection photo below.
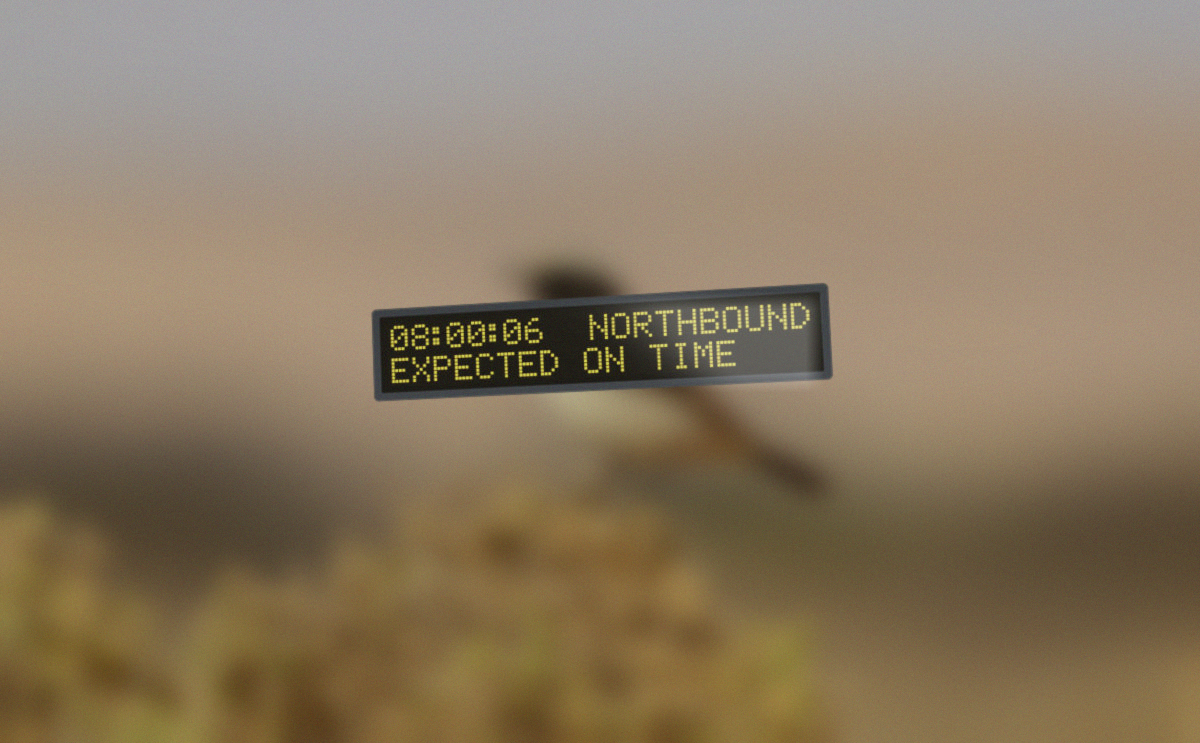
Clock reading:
**8:00:06**
